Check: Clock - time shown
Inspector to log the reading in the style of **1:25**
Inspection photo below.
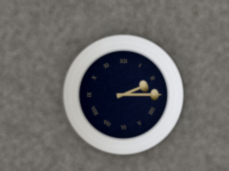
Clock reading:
**2:15**
